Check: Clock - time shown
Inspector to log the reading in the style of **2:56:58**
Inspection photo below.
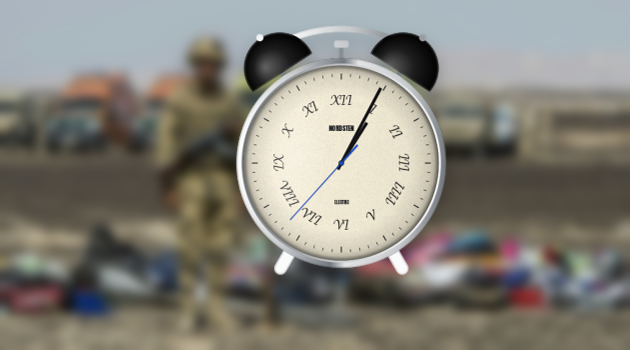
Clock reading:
**1:04:37**
